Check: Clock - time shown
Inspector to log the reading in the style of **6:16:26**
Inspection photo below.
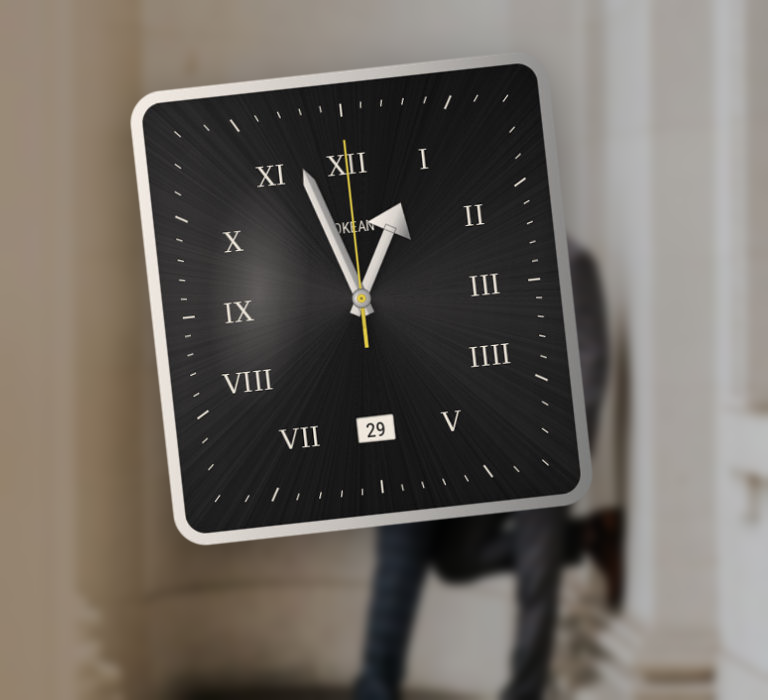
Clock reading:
**12:57:00**
